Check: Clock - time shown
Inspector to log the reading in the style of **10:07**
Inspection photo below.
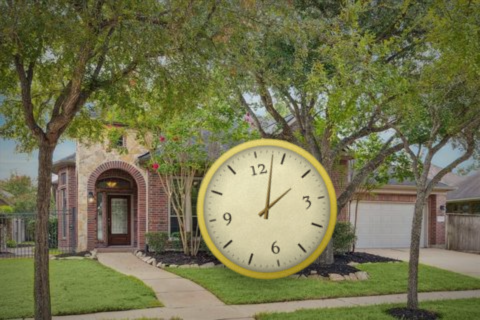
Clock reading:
**2:03**
